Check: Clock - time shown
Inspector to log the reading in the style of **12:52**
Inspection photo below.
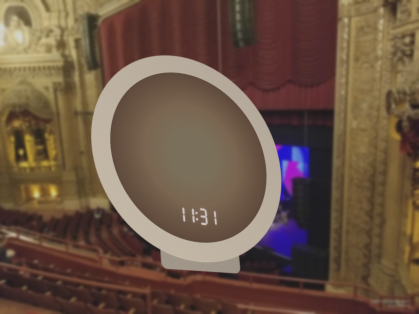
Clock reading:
**11:31**
